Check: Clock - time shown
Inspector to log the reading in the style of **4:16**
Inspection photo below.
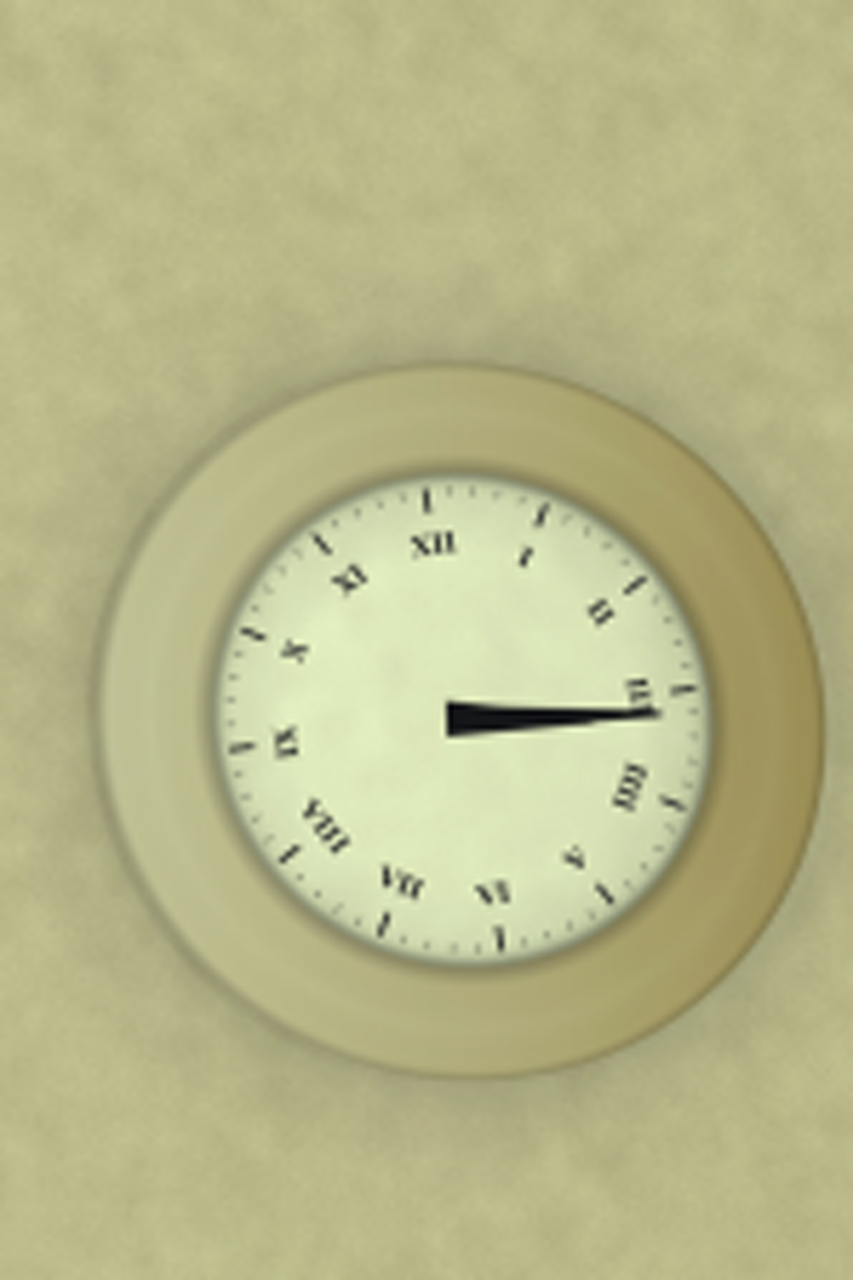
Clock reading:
**3:16**
